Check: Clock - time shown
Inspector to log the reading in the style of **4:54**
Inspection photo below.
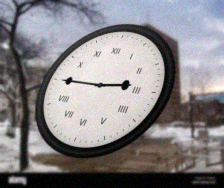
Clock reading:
**2:45**
